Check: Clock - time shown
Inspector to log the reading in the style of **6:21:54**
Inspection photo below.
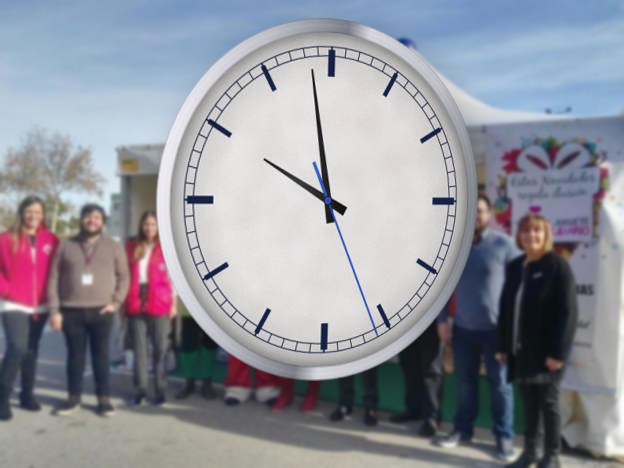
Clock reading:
**9:58:26**
